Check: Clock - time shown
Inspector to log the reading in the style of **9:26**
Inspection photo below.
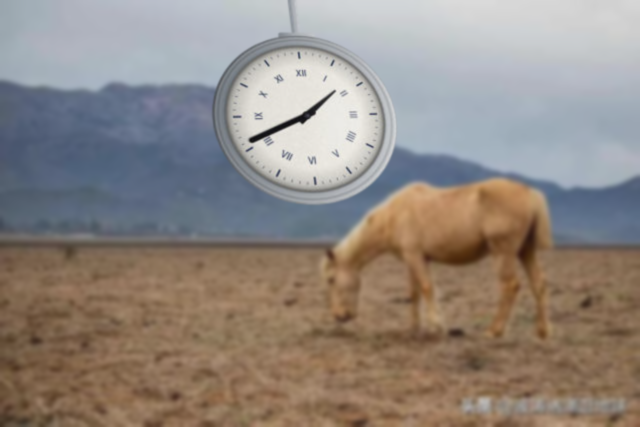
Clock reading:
**1:41**
